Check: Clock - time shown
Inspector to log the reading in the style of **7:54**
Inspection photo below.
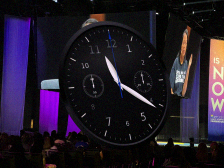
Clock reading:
**11:21**
